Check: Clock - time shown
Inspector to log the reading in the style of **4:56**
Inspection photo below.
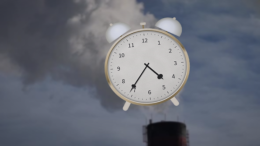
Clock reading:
**4:36**
